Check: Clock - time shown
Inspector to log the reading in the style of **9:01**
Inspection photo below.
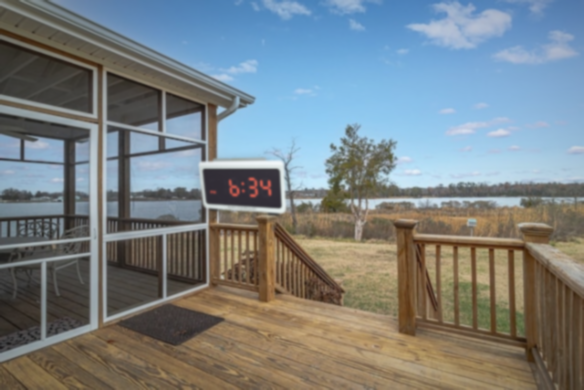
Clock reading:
**6:34**
